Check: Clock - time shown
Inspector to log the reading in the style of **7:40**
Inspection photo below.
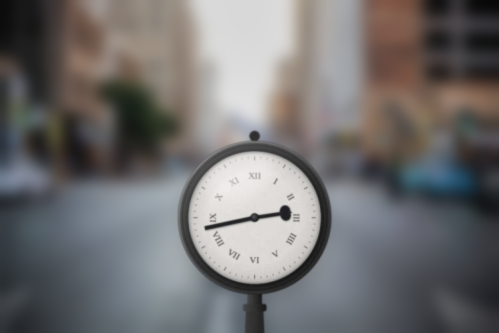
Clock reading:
**2:43**
